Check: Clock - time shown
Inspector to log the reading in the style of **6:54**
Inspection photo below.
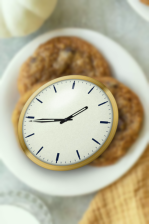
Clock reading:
**1:44**
